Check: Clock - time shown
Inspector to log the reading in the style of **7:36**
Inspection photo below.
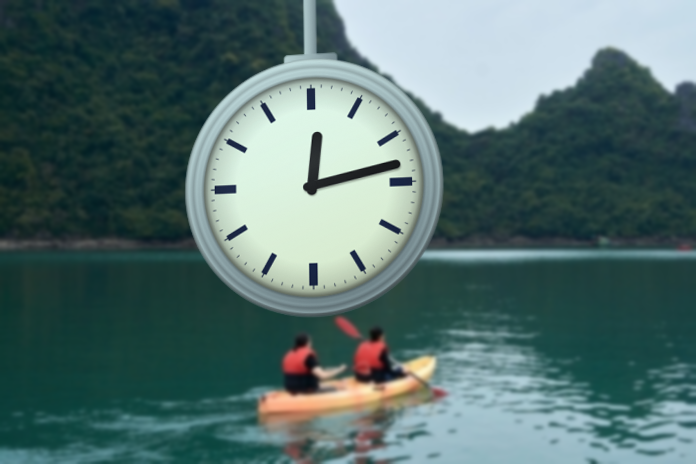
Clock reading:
**12:13**
